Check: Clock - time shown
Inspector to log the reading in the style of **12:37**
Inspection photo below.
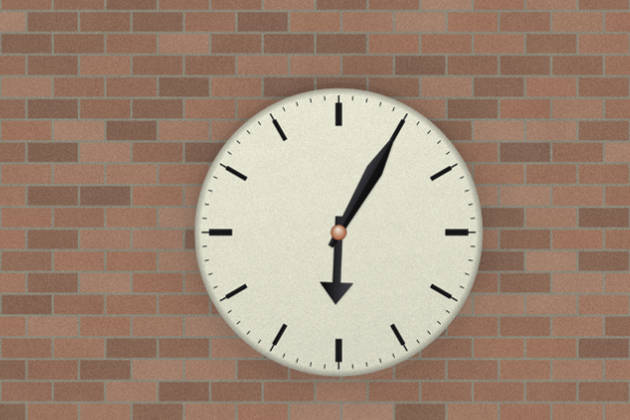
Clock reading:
**6:05**
